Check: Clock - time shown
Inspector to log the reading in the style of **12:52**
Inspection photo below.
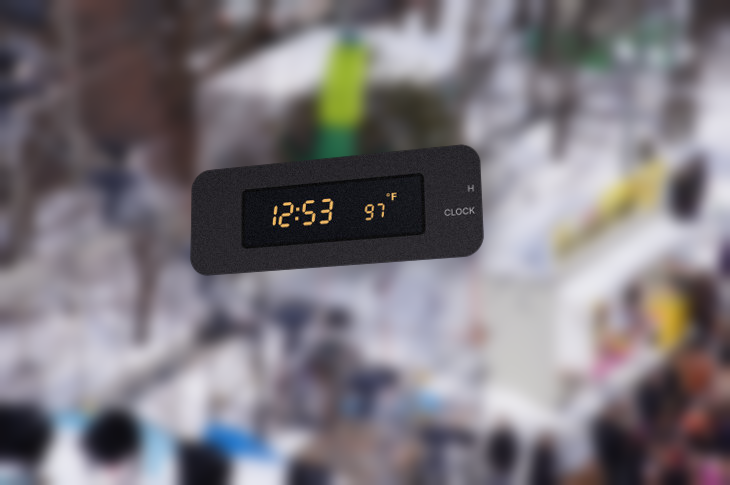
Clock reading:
**12:53**
